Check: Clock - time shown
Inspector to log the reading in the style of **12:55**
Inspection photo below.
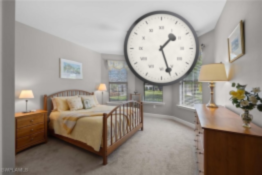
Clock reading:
**1:27**
